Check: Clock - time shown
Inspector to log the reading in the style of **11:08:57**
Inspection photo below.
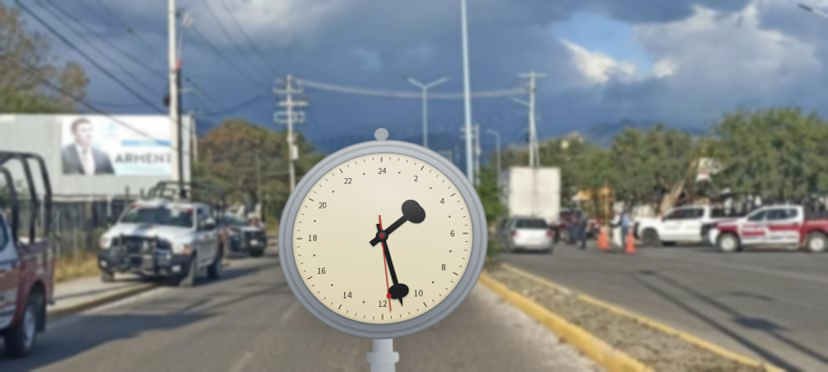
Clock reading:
**3:27:29**
